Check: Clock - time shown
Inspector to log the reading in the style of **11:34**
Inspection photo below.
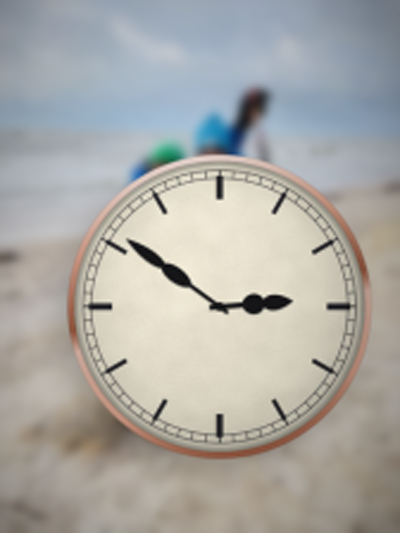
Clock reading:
**2:51**
